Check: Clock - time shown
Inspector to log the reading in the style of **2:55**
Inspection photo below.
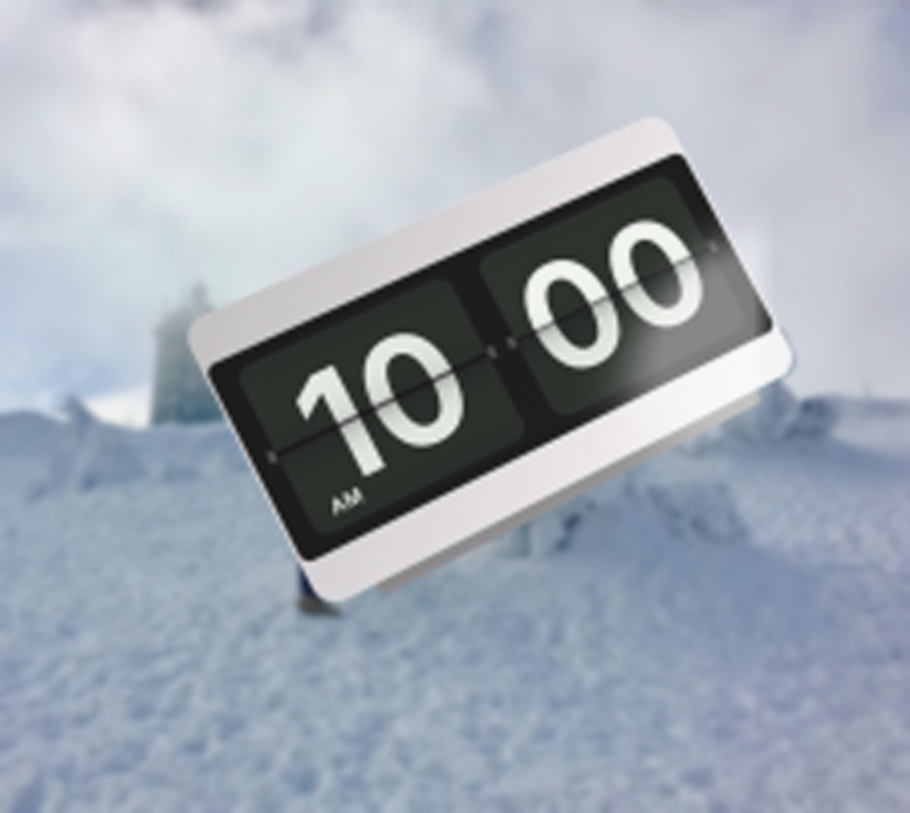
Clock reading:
**10:00**
